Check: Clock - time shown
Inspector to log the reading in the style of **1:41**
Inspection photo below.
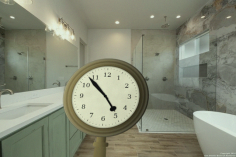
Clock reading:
**4:53**
